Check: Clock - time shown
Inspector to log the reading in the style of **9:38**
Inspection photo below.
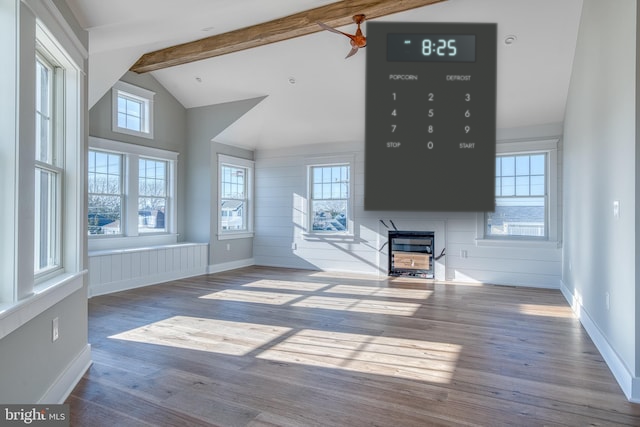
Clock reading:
**8:25**
